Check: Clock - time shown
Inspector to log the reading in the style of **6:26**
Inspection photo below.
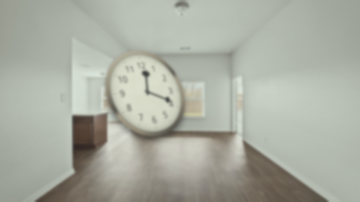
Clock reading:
**12:19**
